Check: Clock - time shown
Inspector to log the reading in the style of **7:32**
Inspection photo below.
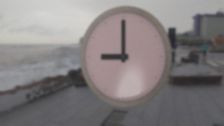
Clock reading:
**9:00**
